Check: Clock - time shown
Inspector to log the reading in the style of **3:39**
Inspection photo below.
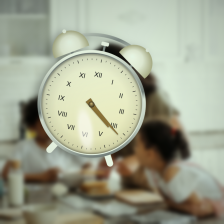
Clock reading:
**4:21**
